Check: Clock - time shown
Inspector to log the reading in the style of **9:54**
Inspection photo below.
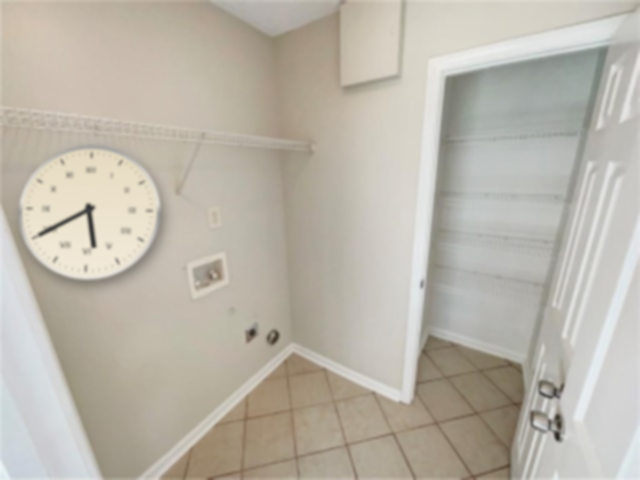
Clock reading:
**5:40**
